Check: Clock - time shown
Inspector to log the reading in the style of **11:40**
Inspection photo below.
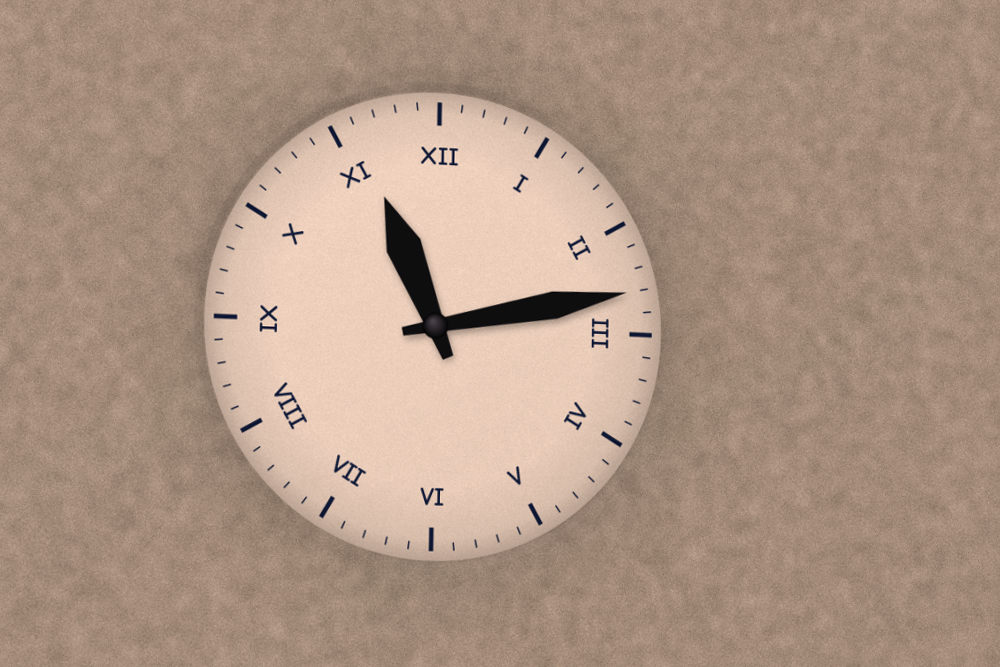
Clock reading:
**11:13**
